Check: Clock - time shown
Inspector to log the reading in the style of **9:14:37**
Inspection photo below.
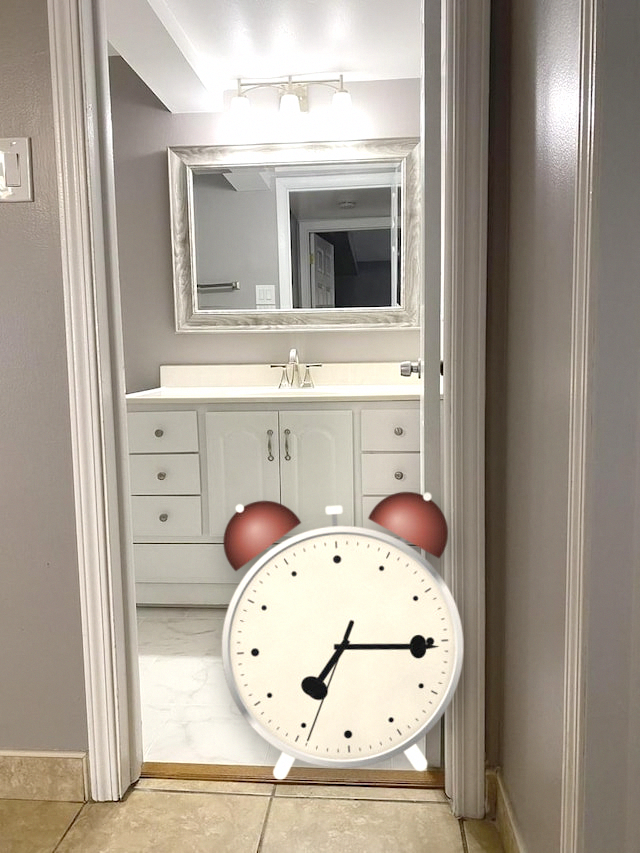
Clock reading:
**7:15:34**
